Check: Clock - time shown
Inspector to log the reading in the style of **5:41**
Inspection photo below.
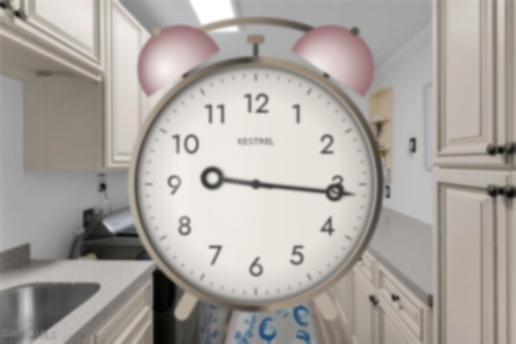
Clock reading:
**9:16**
